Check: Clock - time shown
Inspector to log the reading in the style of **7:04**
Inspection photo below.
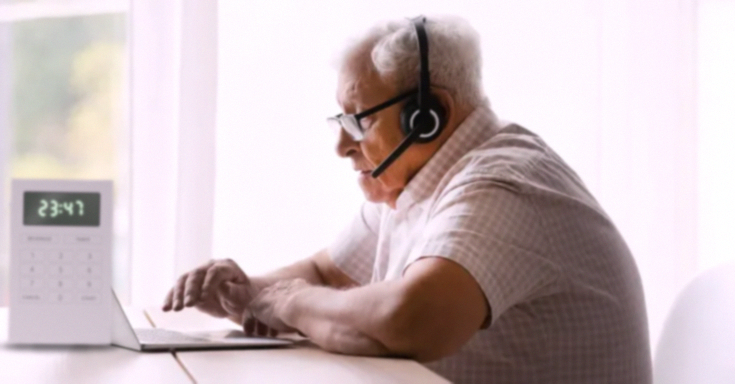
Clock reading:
**23:47**
